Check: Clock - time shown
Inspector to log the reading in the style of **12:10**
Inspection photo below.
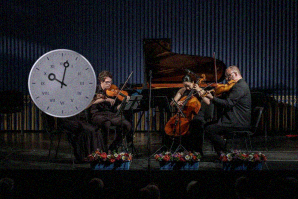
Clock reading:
**10:02**
